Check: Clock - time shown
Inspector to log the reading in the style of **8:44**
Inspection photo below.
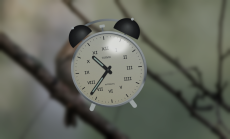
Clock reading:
**10:37**
